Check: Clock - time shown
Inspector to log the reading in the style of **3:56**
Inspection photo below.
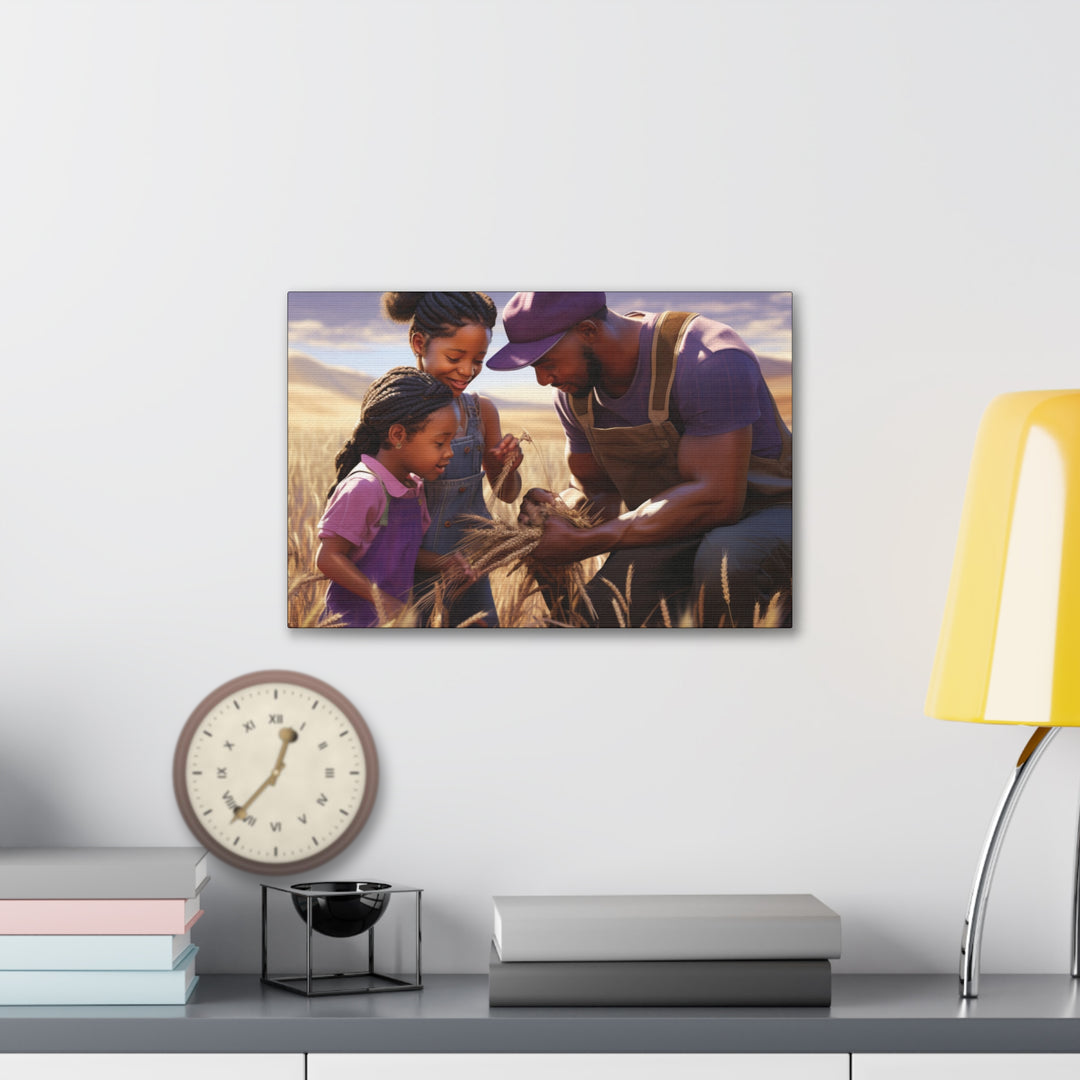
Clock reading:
**12:37**
